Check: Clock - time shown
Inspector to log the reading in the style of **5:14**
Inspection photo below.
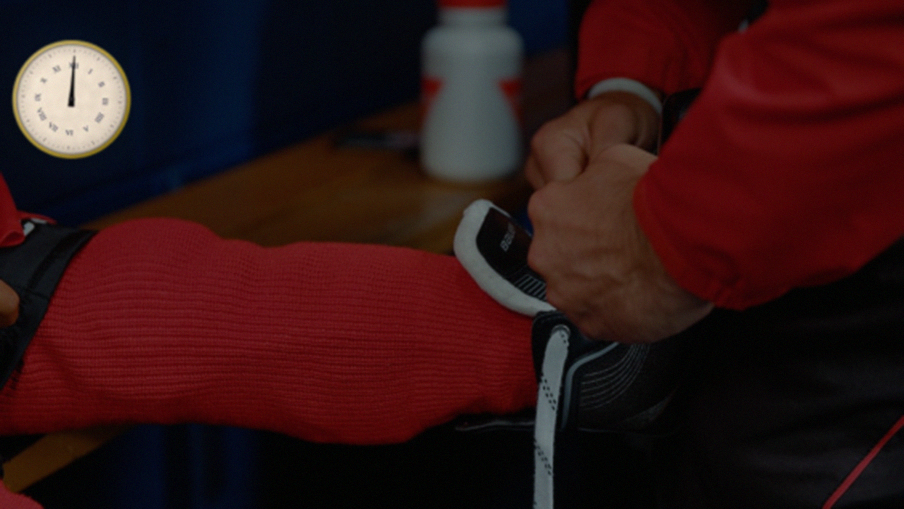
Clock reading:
**12:00**
